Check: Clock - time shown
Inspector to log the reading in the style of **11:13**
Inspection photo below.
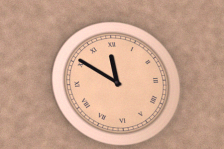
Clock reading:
**11:51**
